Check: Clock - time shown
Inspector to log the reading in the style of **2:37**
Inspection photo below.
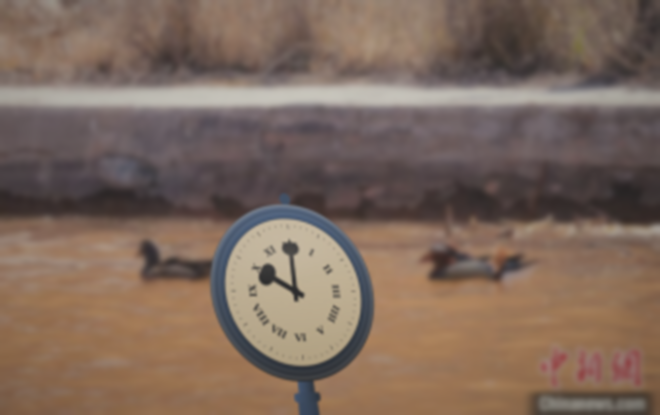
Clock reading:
**10:00**
